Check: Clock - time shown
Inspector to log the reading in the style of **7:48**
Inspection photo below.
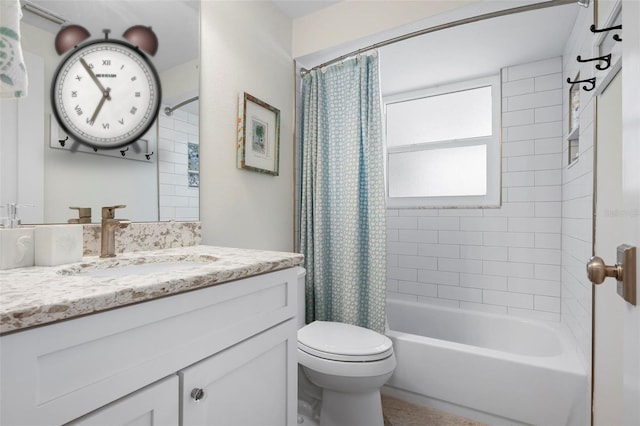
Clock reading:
**6:54**
